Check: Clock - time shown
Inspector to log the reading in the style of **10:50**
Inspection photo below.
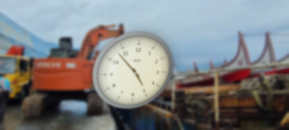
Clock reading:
**4:53**
